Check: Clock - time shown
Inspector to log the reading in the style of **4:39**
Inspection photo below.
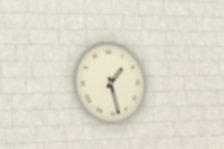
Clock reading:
**1:28**
